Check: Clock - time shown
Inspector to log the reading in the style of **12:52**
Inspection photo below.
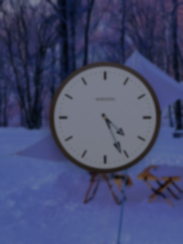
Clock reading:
**4:26**
